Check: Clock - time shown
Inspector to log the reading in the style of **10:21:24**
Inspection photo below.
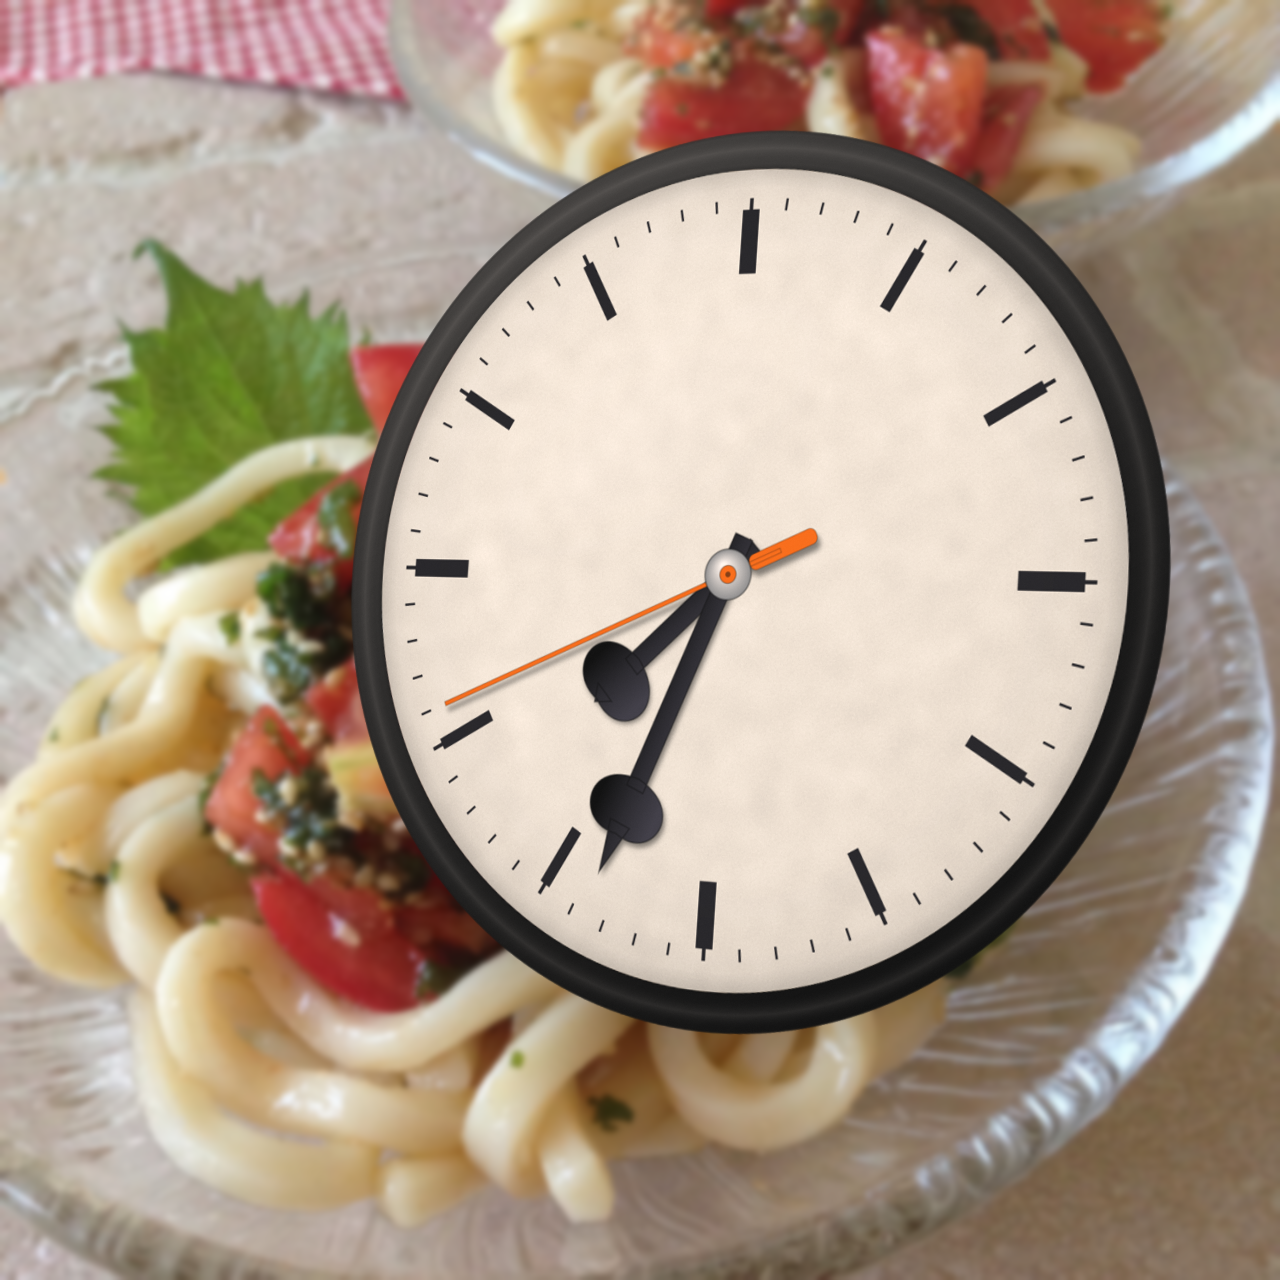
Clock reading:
**7:33:41**
